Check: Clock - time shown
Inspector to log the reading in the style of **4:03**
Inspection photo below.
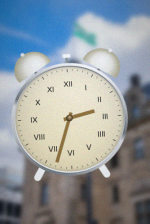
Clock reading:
**2:33**
